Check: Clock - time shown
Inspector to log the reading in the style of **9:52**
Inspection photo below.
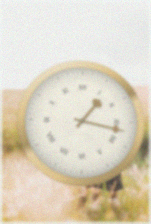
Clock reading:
**1:17**
